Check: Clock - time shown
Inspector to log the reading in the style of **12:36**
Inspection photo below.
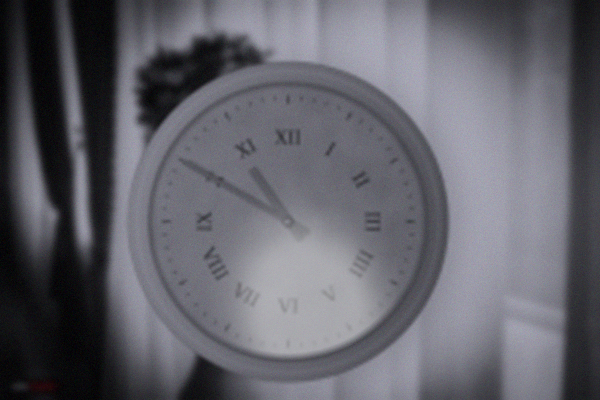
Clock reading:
**10:50**
